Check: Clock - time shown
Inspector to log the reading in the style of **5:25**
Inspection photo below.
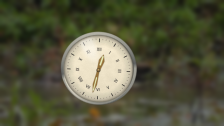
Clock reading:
**12:32**
